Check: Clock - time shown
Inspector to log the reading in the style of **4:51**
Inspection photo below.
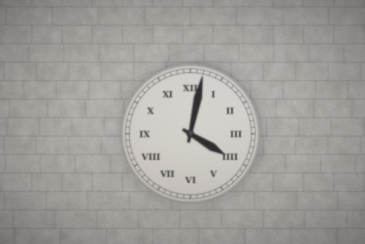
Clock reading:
**4:02**
